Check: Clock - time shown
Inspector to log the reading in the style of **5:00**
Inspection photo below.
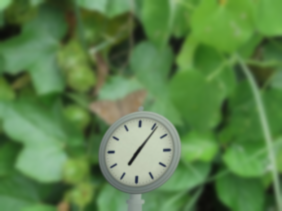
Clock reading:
**7:06**
